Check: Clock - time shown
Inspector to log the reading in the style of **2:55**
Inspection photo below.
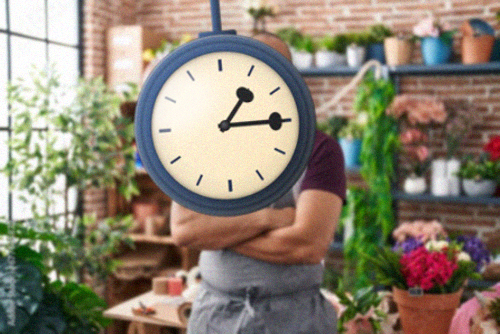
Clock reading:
**1:15**
